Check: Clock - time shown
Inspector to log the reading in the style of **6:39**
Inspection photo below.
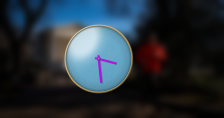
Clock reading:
**3:29**
